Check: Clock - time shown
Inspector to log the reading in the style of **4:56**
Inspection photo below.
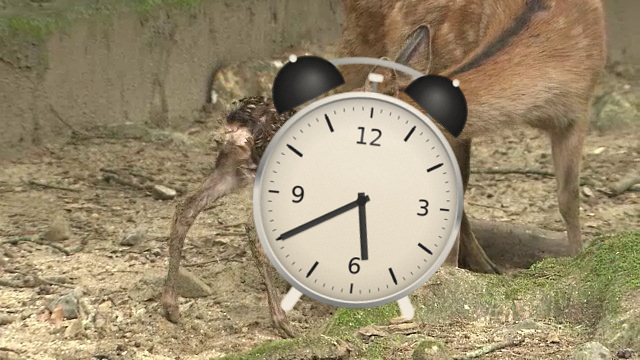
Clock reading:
**5:40**
